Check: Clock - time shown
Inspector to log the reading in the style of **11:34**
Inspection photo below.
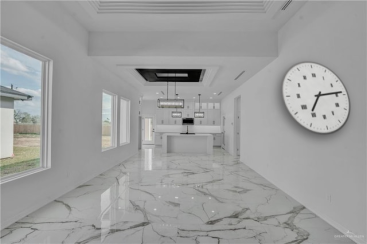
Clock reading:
**7:14**
